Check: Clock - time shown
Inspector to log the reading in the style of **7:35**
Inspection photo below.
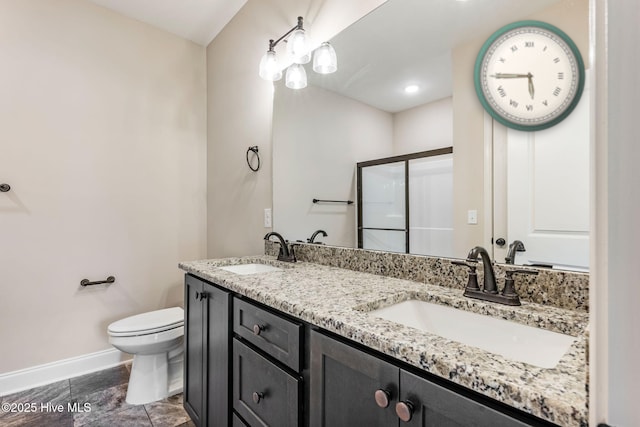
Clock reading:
**5:45**
